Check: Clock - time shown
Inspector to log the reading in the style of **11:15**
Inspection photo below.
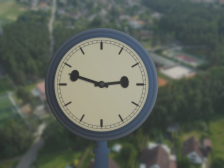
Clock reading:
**2:48**
